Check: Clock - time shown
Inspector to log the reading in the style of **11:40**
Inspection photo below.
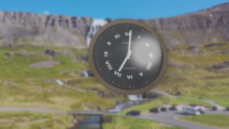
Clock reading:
**7:01**
